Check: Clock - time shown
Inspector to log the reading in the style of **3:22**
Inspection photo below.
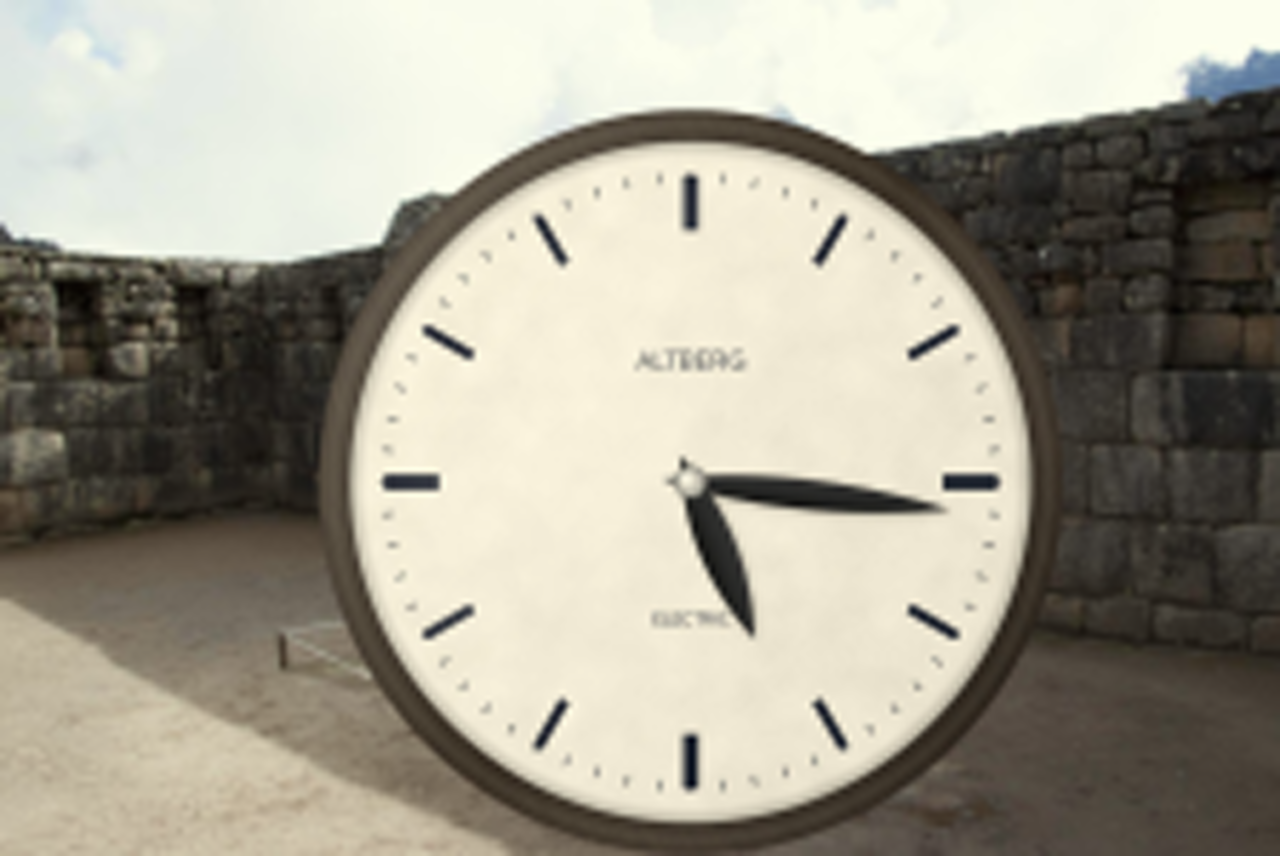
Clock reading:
**5:16**
